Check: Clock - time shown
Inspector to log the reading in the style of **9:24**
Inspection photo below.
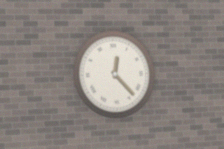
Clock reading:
**12:23**
